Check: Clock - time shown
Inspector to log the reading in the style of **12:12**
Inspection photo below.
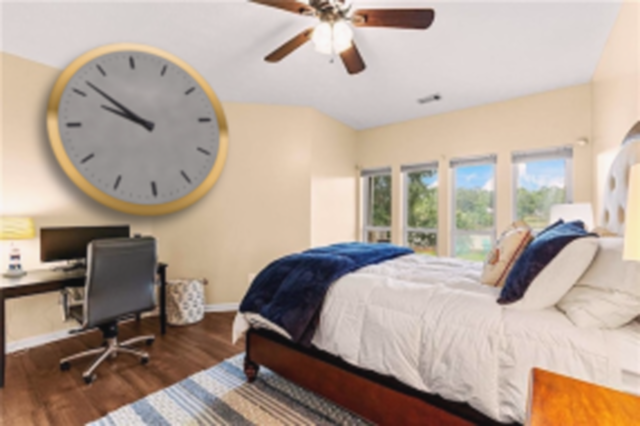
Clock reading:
**9:52**
